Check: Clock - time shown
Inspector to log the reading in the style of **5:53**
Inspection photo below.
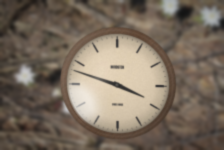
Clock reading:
**3:48**
